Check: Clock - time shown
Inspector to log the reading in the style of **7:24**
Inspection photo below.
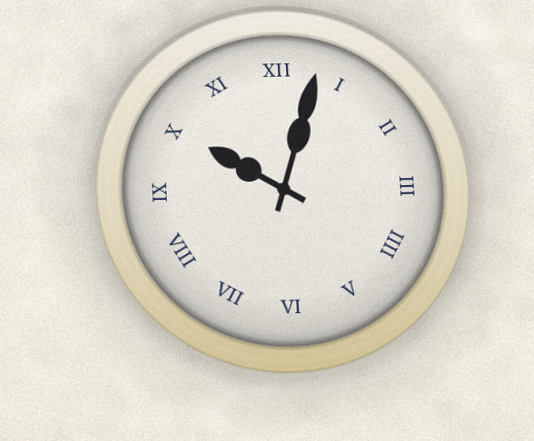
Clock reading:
**10:03**
